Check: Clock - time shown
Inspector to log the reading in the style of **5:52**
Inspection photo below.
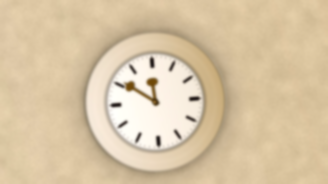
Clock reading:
**11:51**
